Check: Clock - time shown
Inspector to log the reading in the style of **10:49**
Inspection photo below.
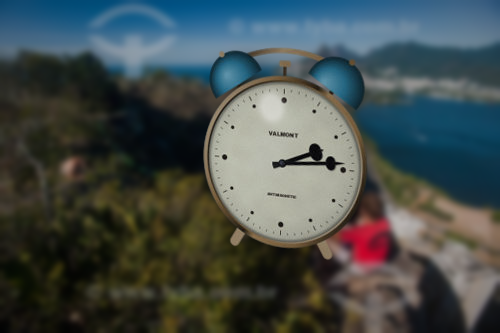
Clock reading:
**2:14**
